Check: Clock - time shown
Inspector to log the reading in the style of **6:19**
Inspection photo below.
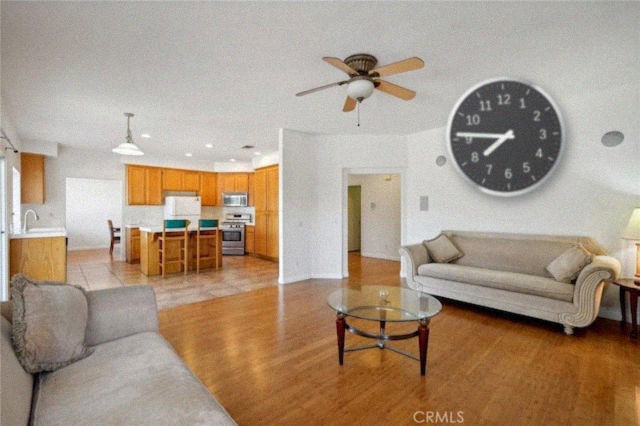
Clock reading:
**7:46**
